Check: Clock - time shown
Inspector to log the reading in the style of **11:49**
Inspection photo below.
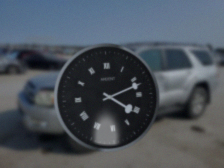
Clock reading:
**4:12**
